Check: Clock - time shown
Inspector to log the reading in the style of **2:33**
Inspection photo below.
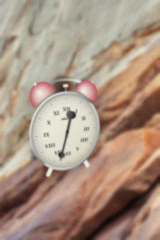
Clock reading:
**12:33**
